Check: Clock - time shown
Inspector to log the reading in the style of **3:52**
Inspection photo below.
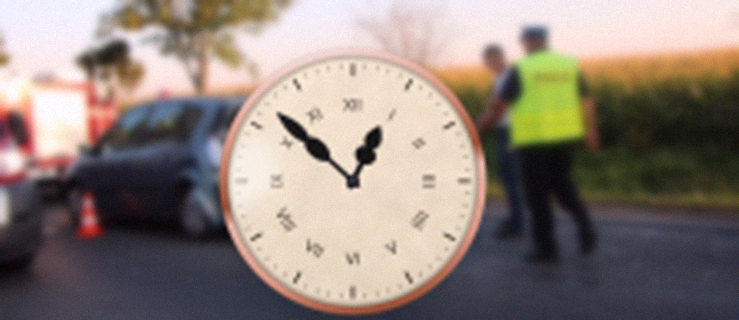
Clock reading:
**12:52**
